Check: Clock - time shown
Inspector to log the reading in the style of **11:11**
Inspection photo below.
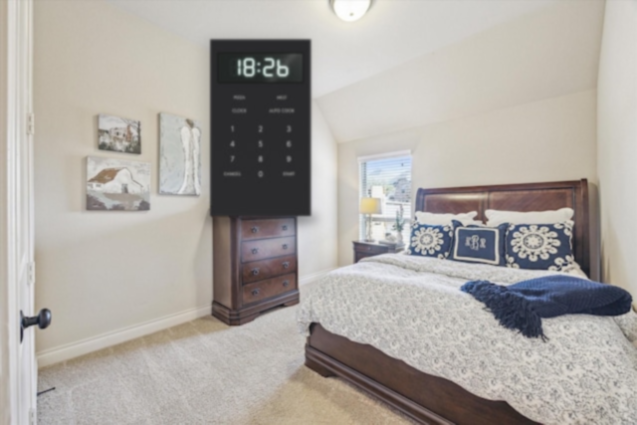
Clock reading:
**18:26**
